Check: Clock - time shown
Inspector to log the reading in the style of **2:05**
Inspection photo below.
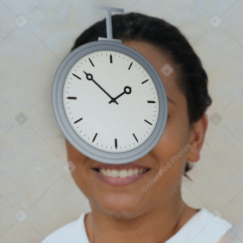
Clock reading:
**1:52**
